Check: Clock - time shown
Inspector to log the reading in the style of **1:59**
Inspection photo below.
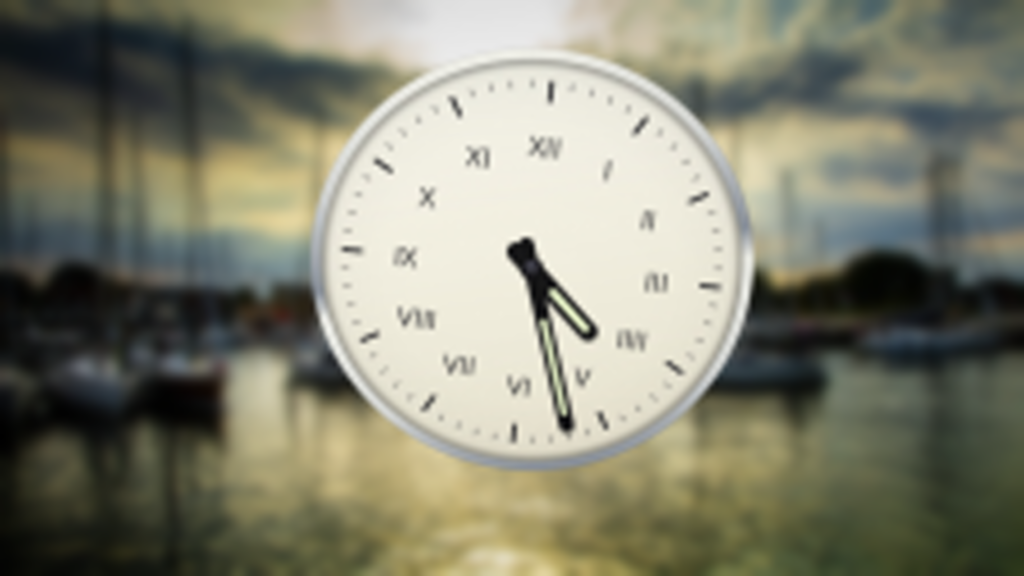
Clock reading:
**4:27**
